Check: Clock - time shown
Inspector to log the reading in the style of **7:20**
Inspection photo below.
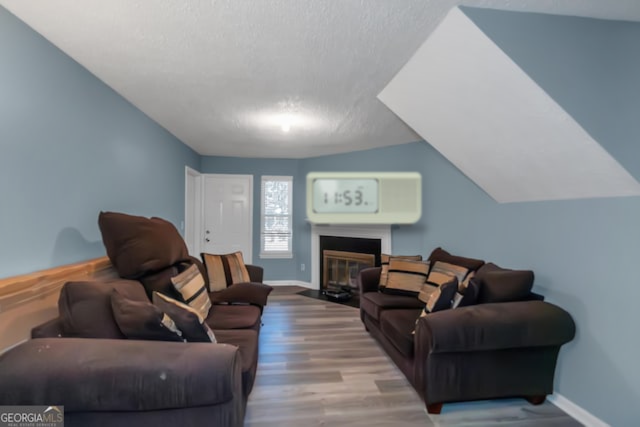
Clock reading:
**11:53**
